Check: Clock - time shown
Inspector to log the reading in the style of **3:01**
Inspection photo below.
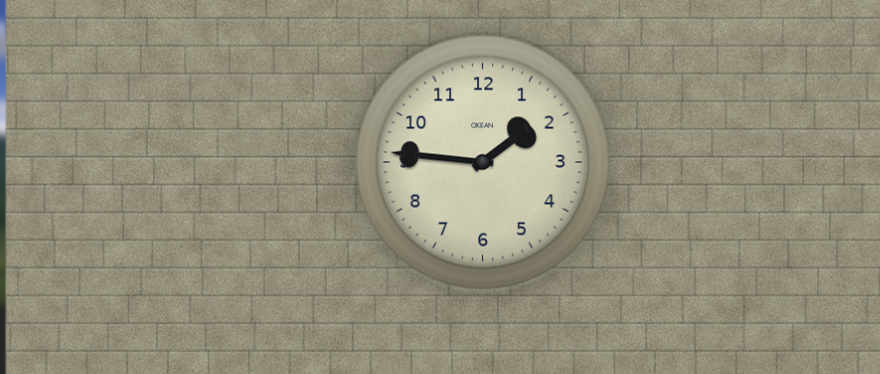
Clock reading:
**1:46**
